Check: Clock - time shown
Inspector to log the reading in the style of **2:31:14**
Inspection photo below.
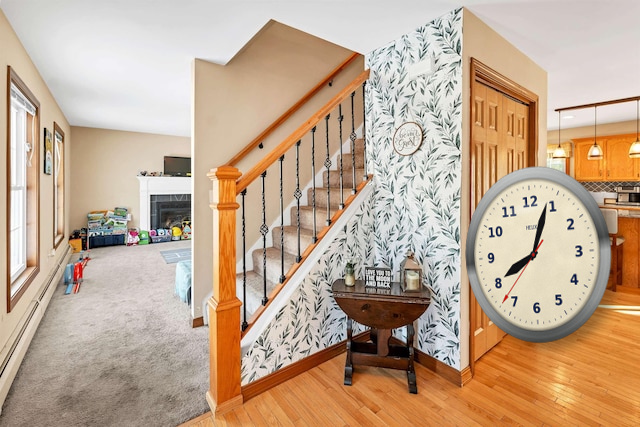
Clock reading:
**8:03:37**
